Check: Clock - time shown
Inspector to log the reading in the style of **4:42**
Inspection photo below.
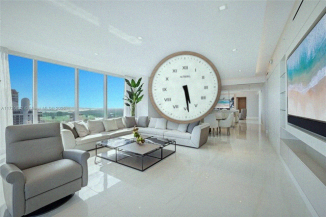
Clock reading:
**5:29**
